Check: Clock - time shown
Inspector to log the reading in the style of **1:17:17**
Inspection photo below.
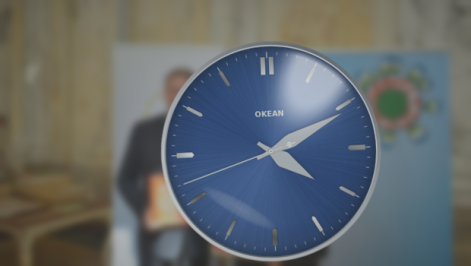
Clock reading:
**4:10:42**
